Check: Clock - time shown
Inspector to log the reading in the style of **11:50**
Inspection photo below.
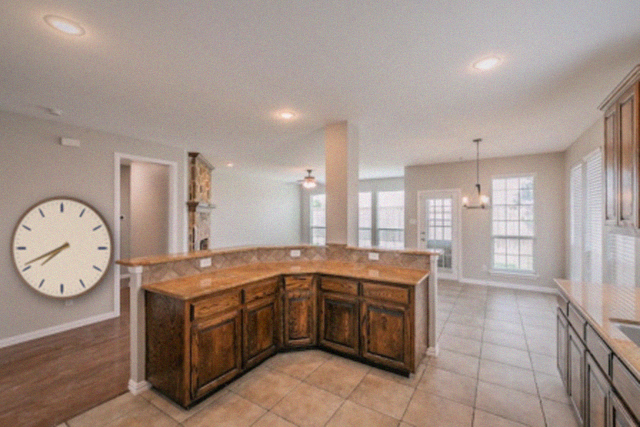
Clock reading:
**7:41**
